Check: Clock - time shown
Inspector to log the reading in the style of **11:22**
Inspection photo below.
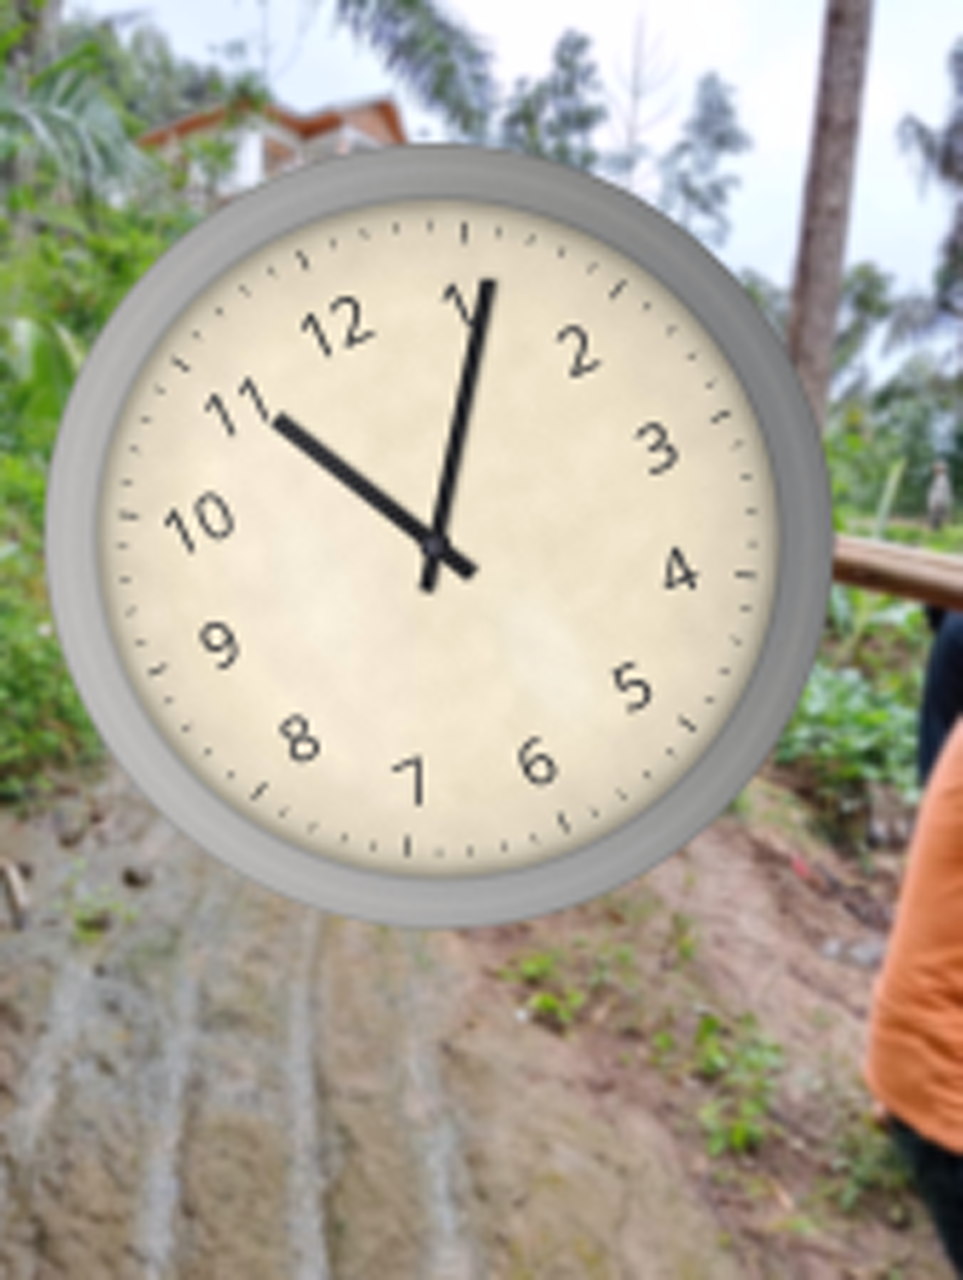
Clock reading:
**11:06**
